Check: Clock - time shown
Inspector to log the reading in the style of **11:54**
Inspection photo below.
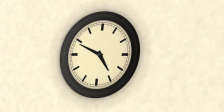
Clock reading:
**4:49**
